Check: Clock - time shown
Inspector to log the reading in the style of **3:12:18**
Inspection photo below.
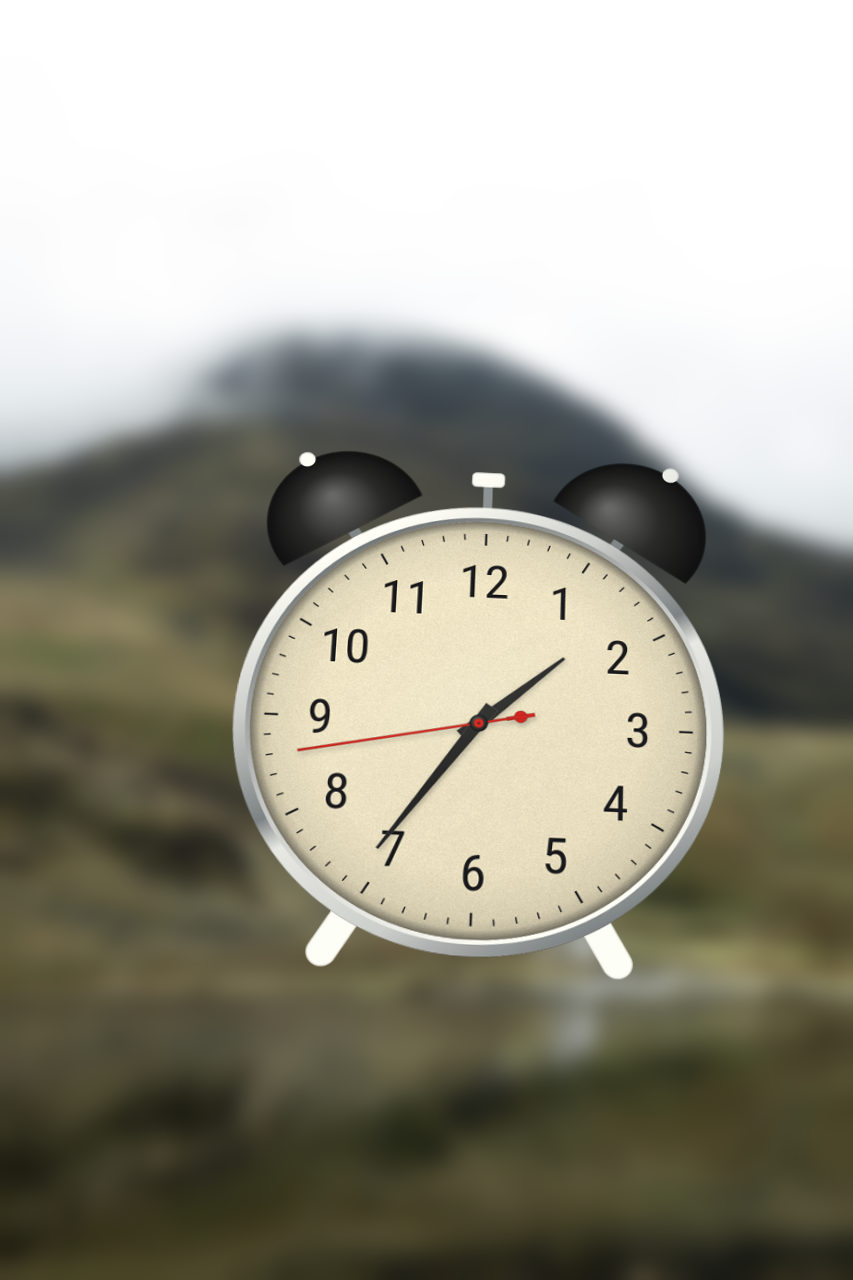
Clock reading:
**1:35:43**
